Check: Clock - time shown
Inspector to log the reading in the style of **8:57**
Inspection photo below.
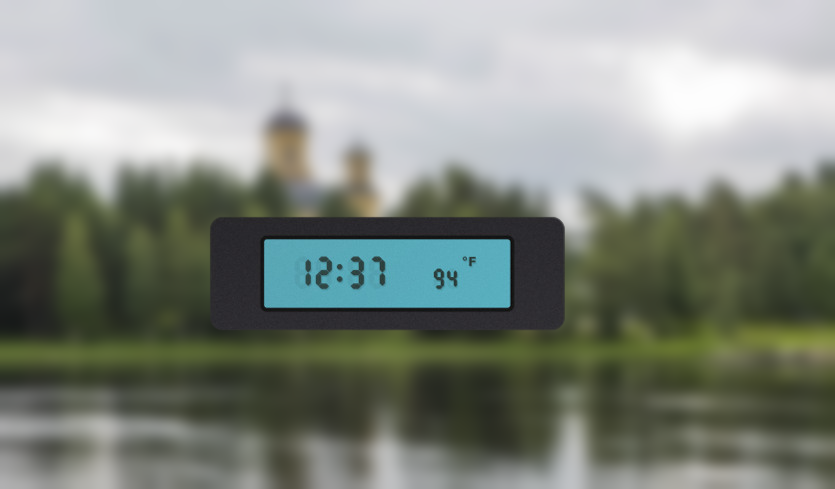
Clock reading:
**12:37**
